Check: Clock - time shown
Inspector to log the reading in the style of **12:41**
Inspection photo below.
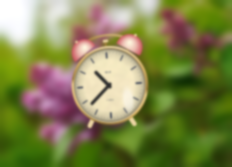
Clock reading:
**10:38**
